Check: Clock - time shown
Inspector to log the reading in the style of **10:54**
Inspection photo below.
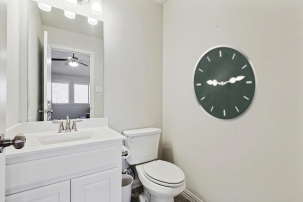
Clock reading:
**9:13**
